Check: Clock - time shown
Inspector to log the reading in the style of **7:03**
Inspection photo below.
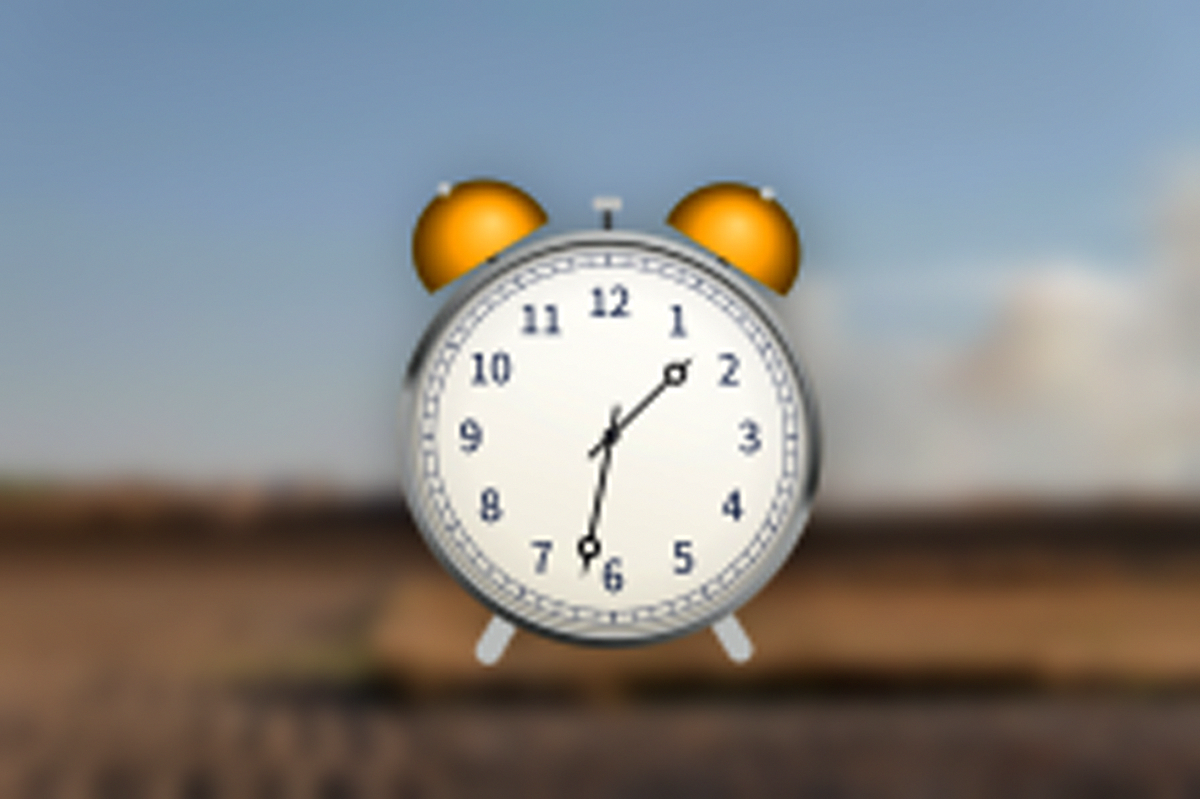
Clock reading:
**1:32**
